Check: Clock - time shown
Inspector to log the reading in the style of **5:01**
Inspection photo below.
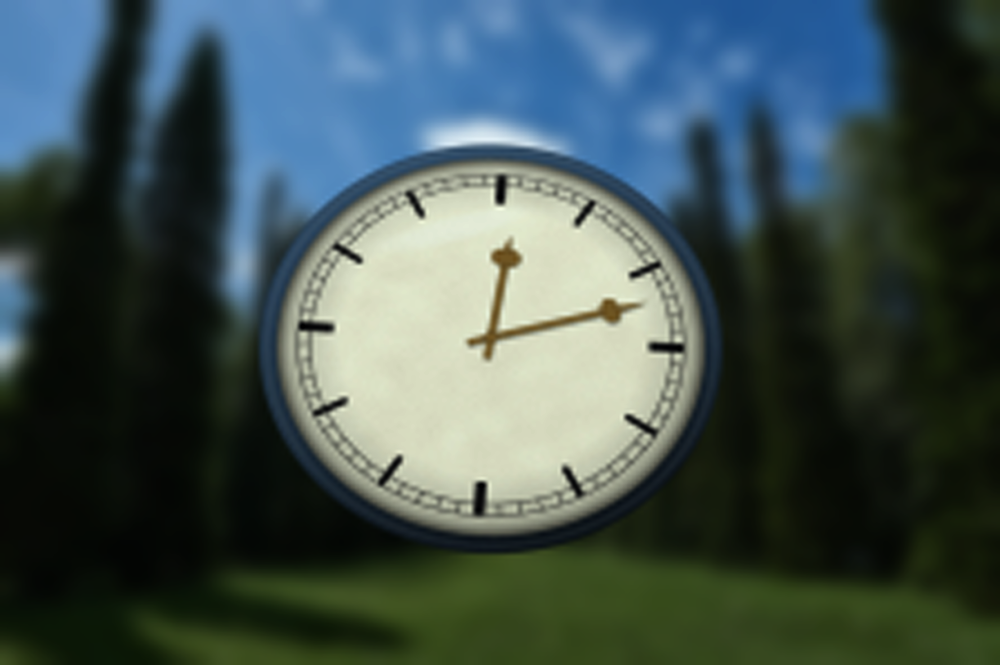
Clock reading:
**12:12**
